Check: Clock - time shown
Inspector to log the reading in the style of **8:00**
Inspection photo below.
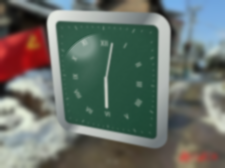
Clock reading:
**6:02**
